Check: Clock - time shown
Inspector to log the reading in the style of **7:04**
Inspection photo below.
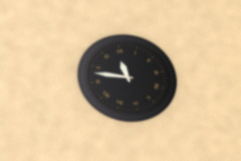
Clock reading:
**11:48**
